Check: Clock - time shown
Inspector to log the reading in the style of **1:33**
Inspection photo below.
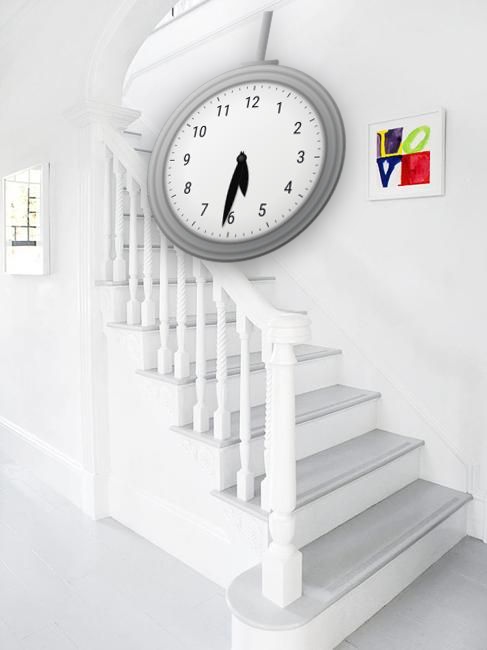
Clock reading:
**5:31**
